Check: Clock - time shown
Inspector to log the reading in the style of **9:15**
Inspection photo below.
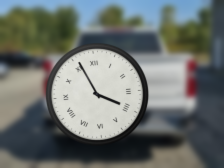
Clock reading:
**3:56**
